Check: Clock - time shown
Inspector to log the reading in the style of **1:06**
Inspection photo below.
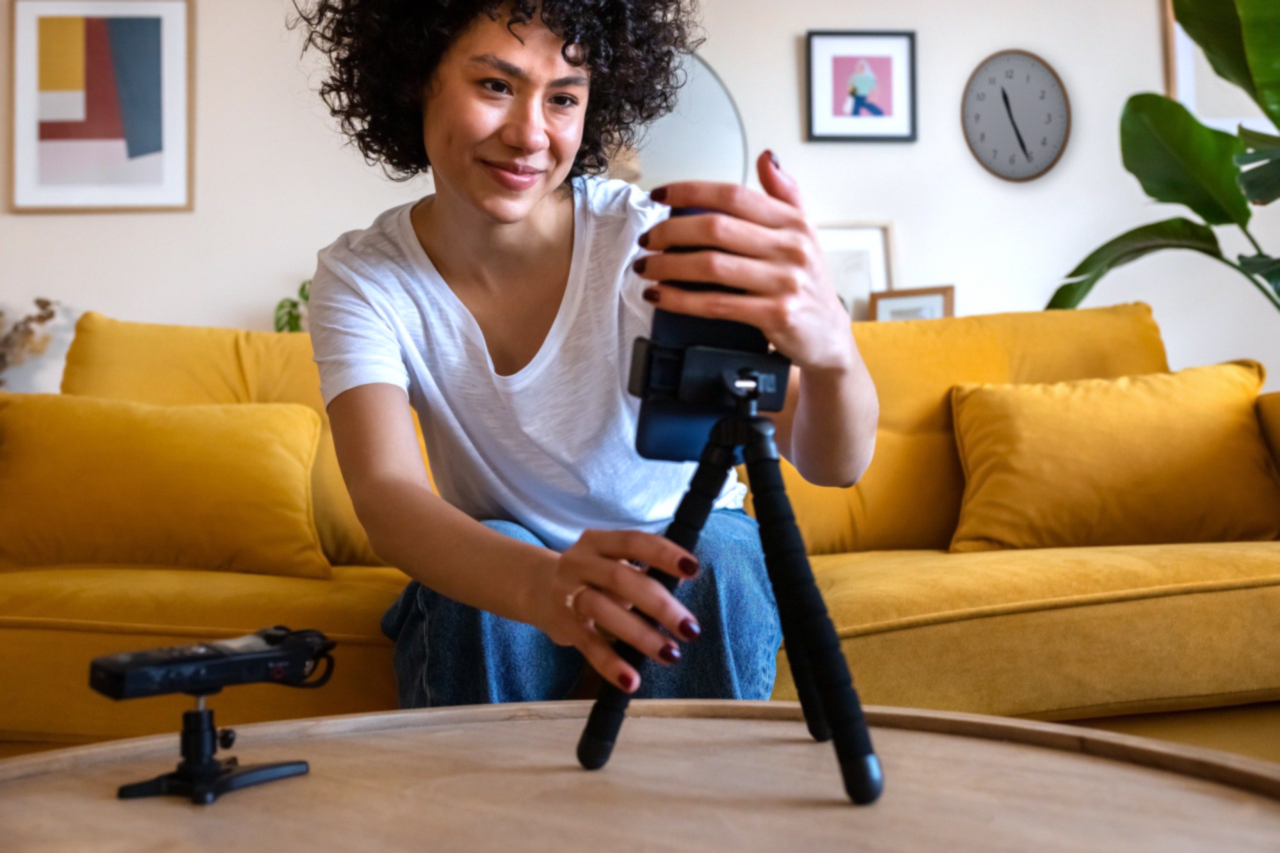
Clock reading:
**11:26**
